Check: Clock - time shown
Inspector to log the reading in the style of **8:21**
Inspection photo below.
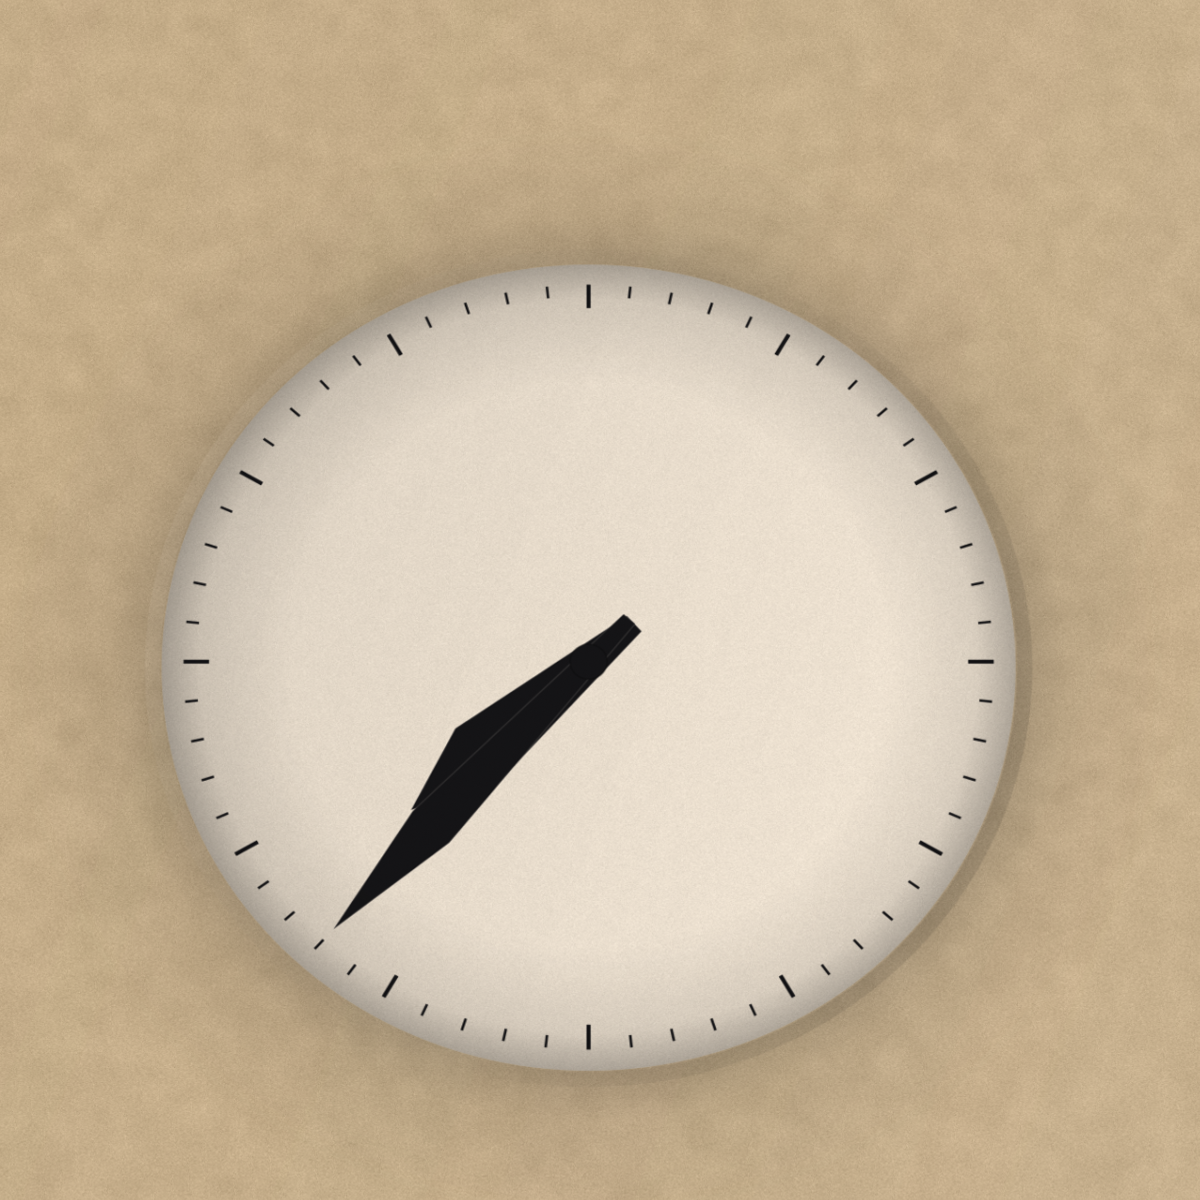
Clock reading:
**7:37**
